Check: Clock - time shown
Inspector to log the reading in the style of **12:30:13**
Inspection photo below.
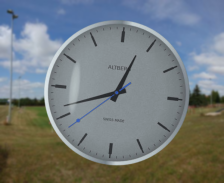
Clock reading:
**12:41:38**
